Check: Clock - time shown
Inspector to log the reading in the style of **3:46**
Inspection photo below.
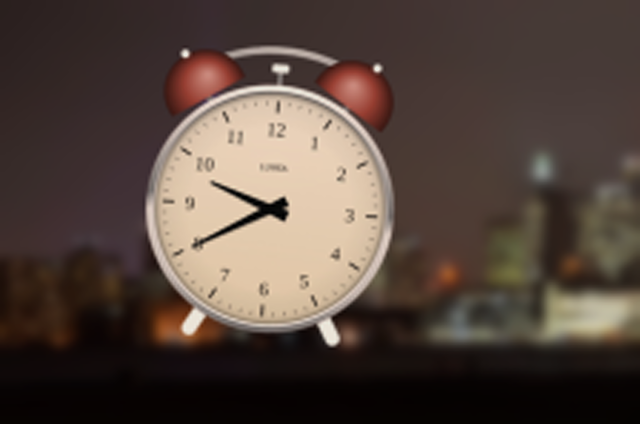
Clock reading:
**9:40**
